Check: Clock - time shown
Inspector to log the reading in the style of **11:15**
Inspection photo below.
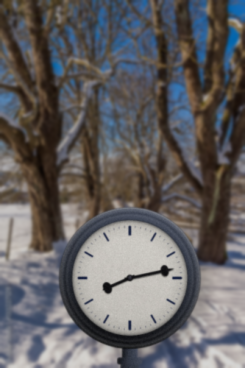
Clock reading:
**8:13**
